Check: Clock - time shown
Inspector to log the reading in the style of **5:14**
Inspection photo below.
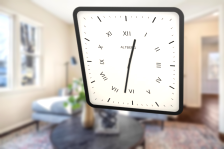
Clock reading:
**12:32**
